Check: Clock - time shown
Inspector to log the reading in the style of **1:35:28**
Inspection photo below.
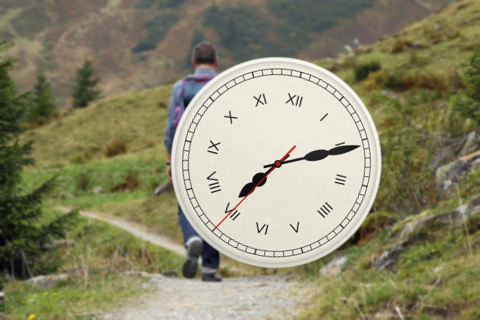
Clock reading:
**7:10:35**
